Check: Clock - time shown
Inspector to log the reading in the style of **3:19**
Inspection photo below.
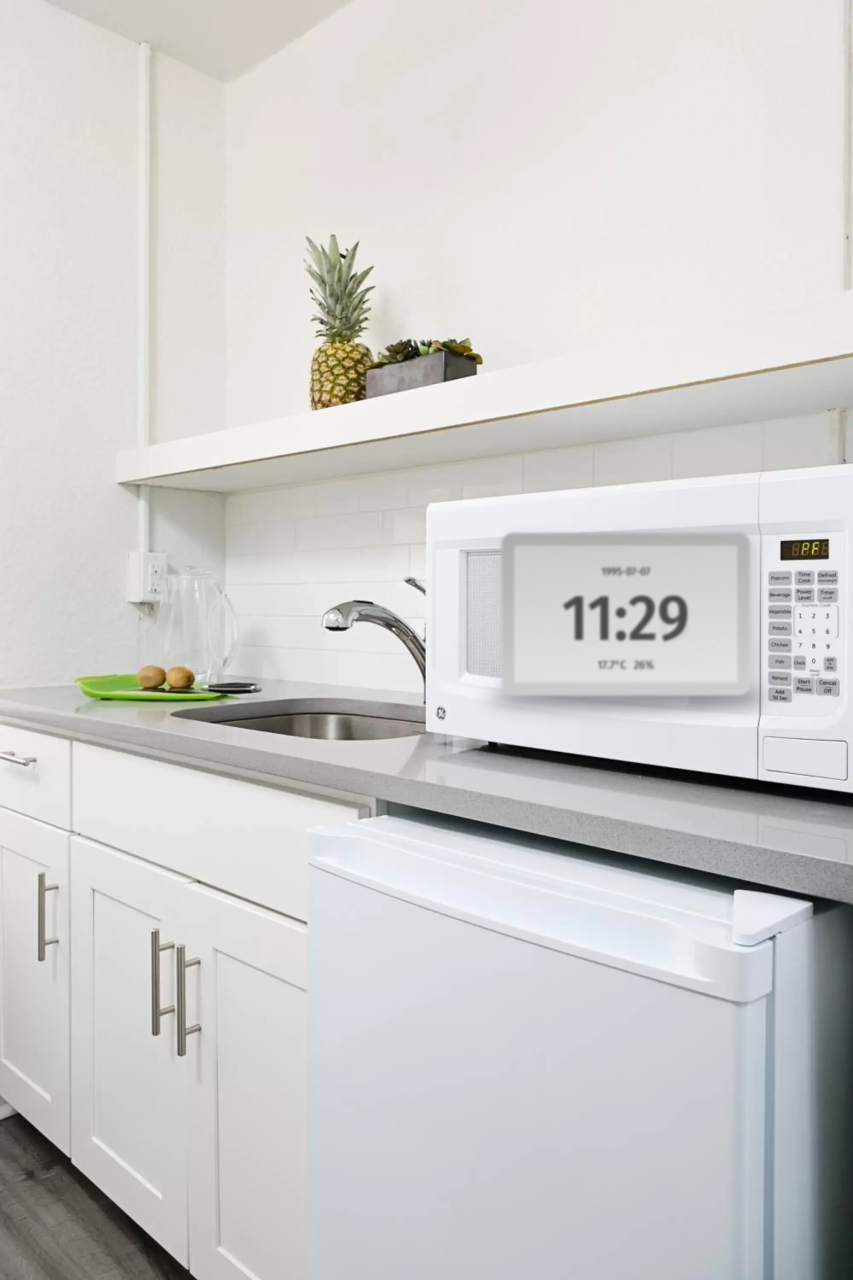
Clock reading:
**11:29**
